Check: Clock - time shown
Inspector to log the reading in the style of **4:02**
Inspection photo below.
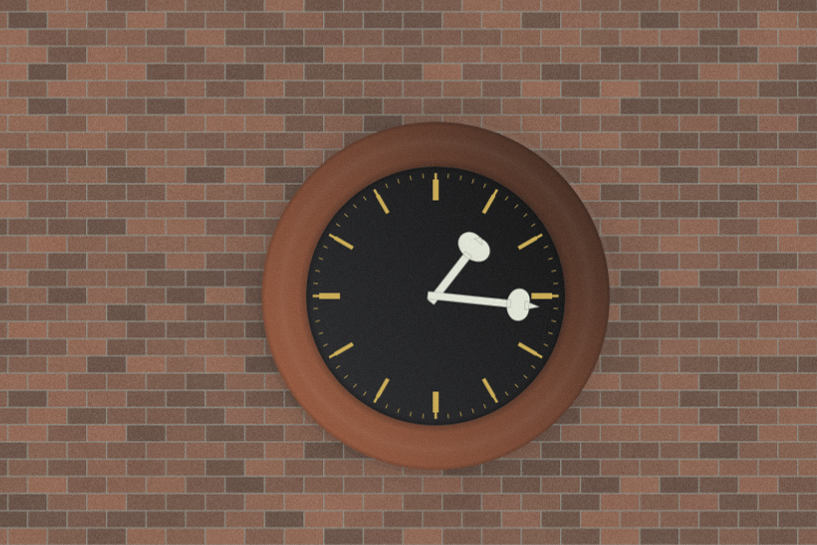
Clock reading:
**1:16**
